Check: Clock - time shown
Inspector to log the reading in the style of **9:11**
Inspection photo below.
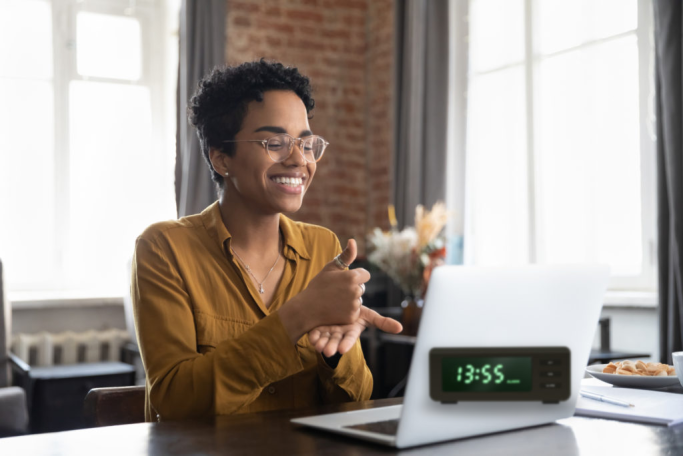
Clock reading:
**13:55**
